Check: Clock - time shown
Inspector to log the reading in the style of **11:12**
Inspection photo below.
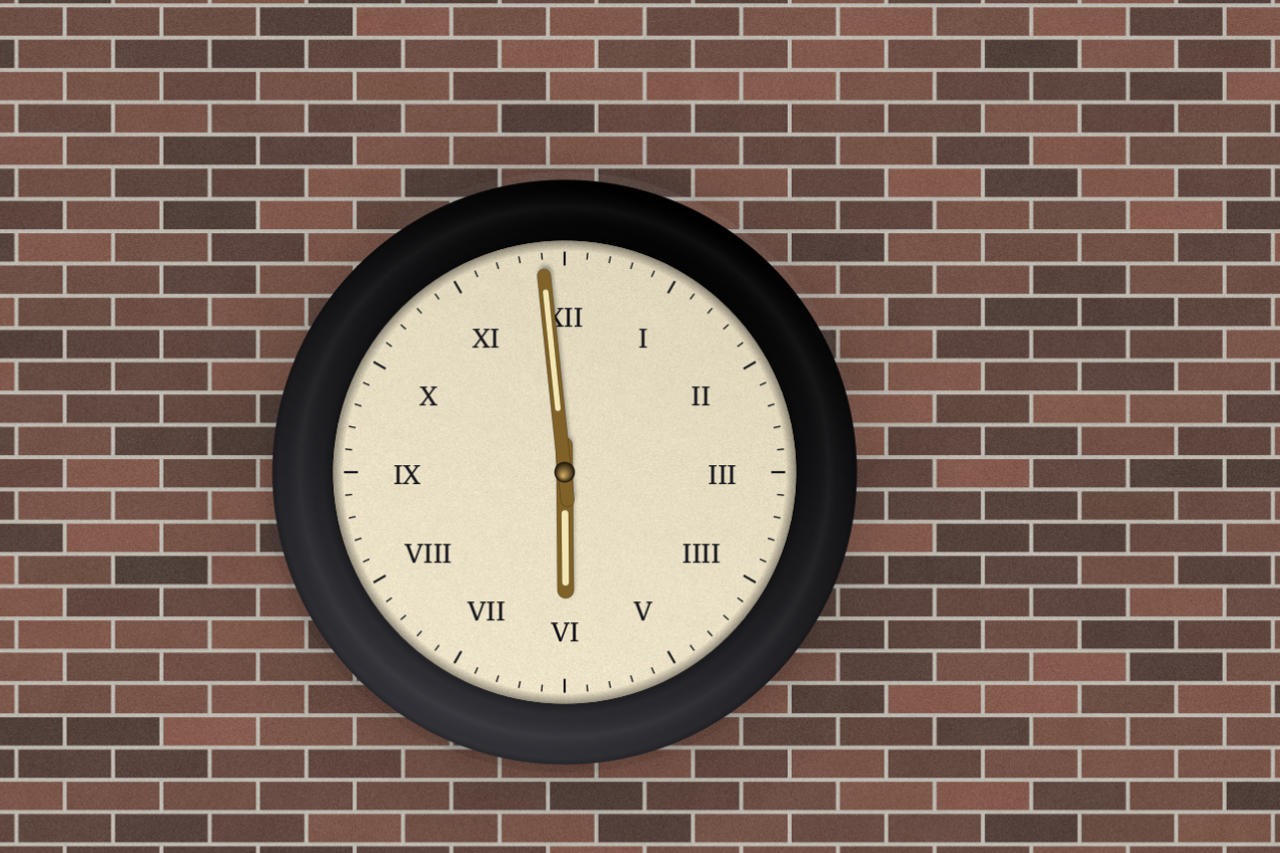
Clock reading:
**5:59**
